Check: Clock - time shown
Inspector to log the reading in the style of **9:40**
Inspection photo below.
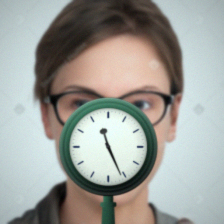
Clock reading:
**11:26**
